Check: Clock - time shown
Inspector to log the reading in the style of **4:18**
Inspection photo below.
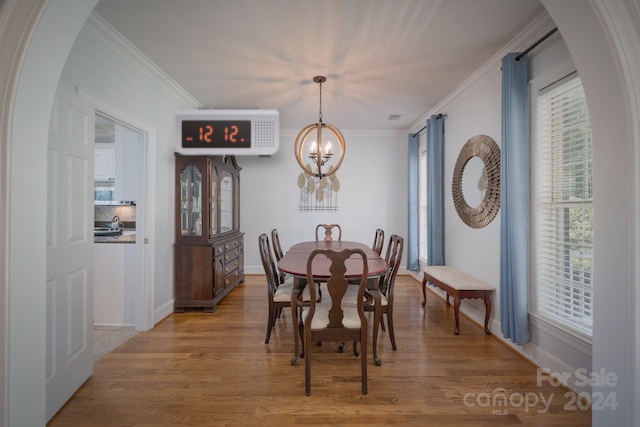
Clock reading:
**12:12**
